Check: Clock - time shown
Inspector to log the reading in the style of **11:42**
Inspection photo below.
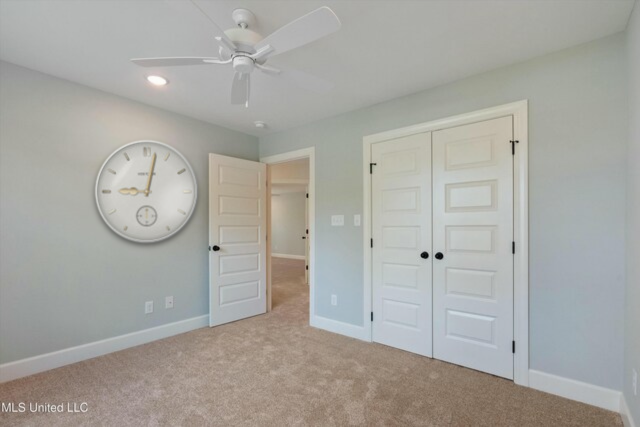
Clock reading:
**9:02**
